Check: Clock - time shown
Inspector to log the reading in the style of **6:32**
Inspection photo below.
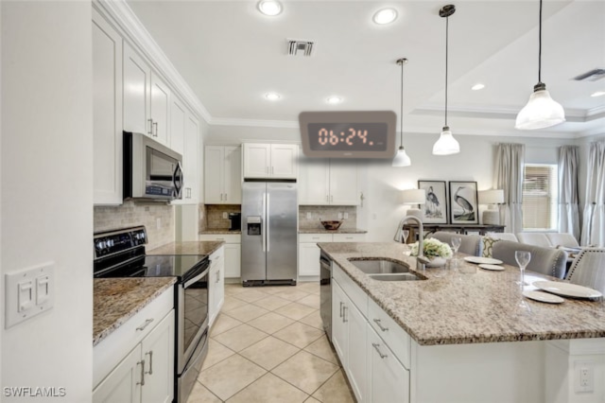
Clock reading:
**6:24**
